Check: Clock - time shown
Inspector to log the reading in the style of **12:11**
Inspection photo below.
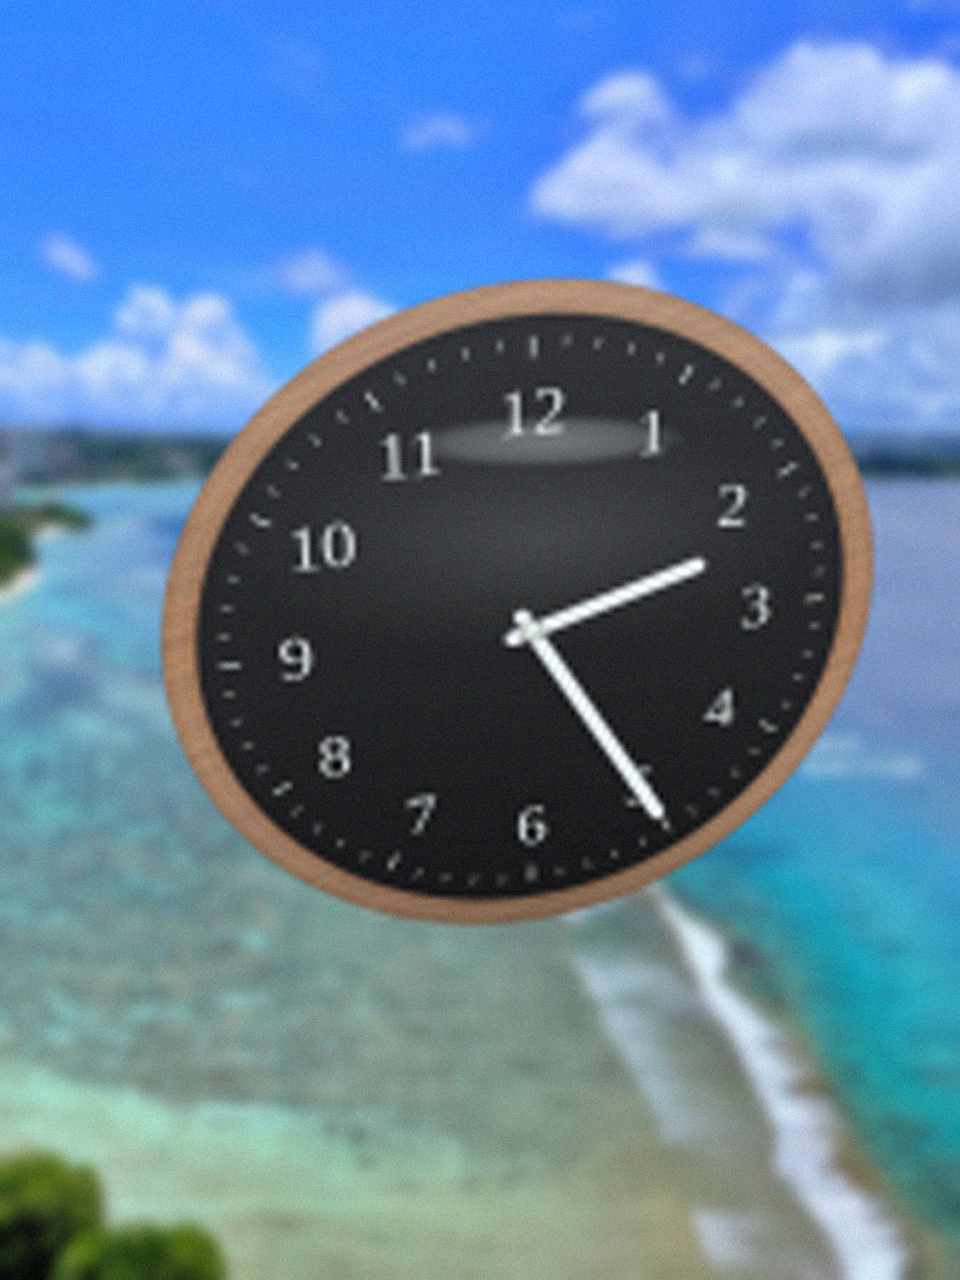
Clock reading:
**2:25**
